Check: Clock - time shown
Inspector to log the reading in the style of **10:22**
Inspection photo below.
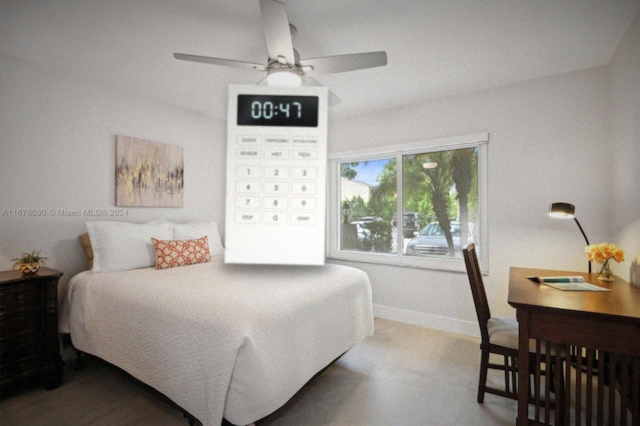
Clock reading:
**0:47**
